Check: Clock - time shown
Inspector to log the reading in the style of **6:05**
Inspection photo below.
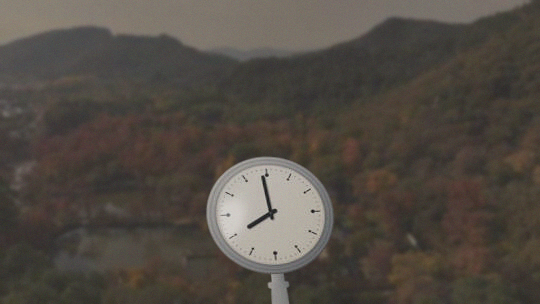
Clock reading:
**7:59**
